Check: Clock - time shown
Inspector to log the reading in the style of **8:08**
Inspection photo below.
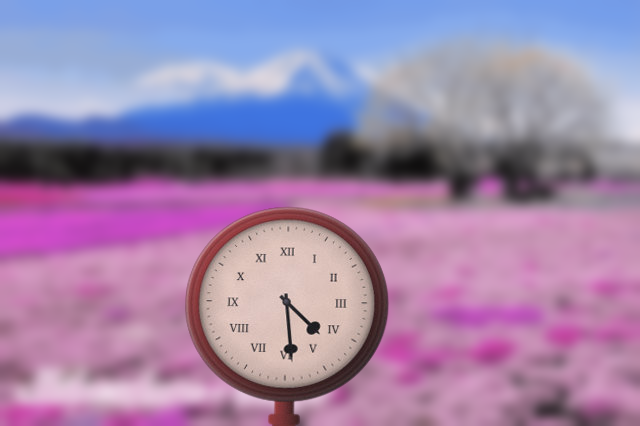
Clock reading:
**4:29**
